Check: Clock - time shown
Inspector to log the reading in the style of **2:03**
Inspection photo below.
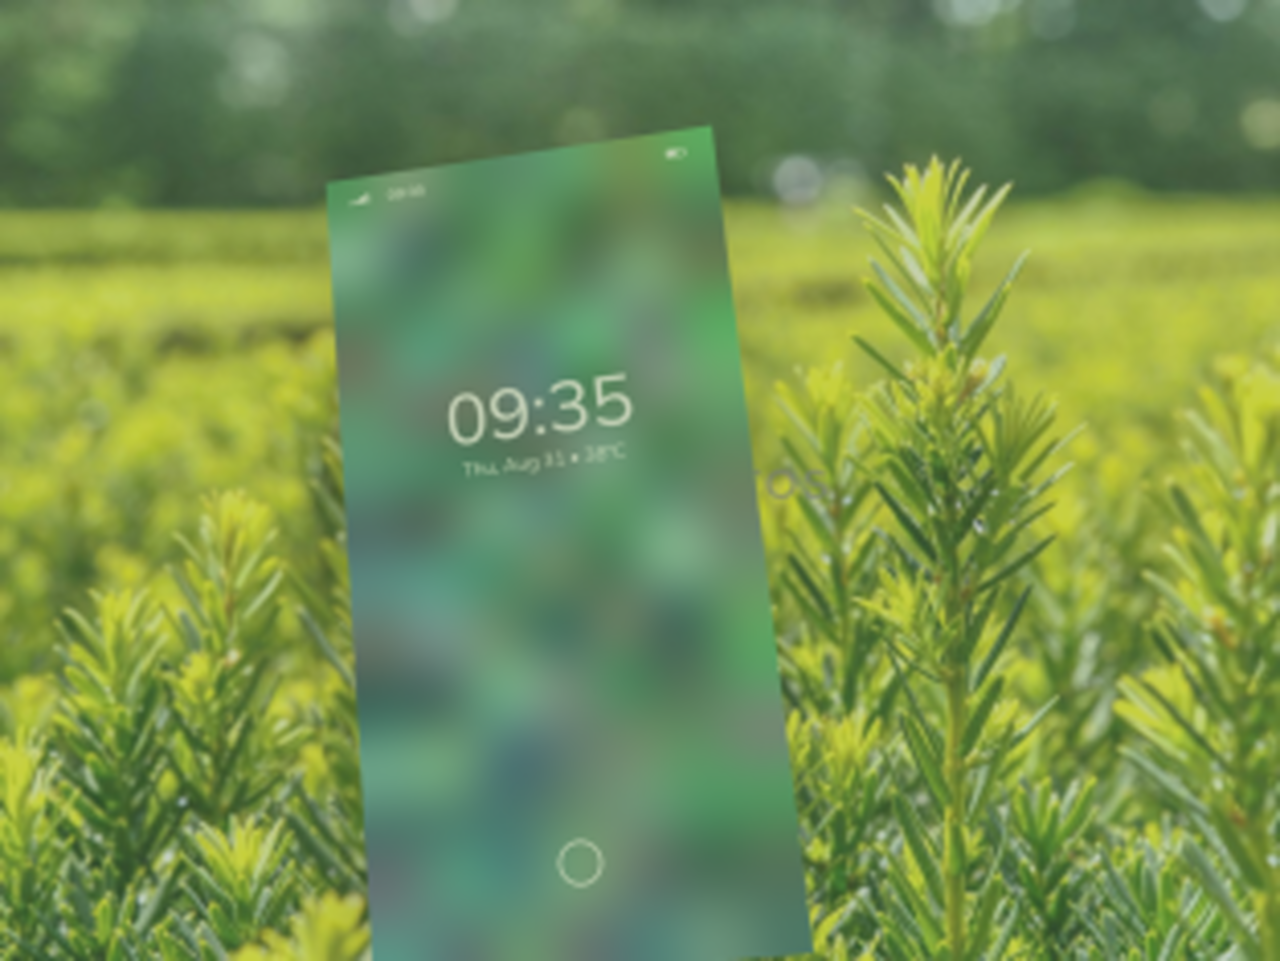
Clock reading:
**9:35**
